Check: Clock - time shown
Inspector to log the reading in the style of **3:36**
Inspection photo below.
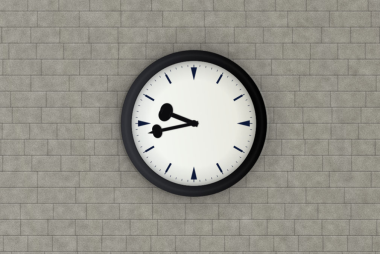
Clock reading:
**9:43**
